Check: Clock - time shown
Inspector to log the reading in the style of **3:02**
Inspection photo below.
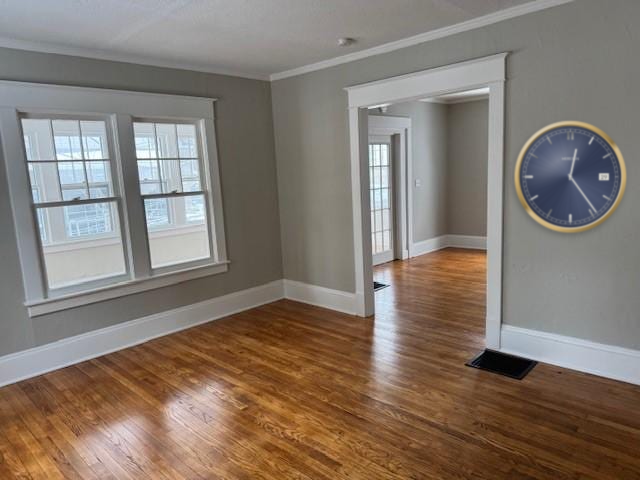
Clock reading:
**12:24**
